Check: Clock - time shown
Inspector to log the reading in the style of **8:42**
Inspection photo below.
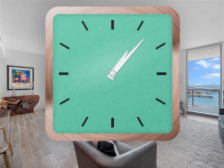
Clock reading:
**1:07**
